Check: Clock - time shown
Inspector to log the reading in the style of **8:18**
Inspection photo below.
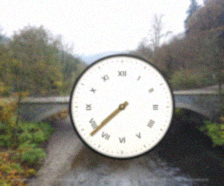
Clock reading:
**7:38**
